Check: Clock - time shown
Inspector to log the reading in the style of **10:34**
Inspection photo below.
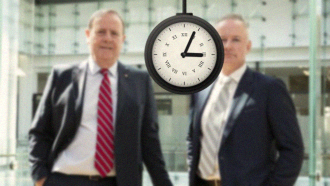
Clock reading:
**3:04**
